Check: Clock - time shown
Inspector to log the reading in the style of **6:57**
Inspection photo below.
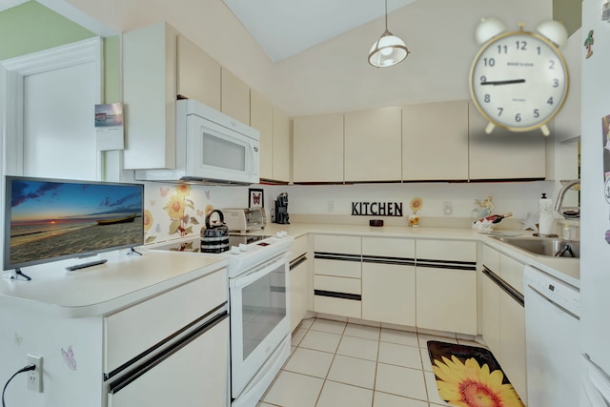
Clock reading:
**8:44**
